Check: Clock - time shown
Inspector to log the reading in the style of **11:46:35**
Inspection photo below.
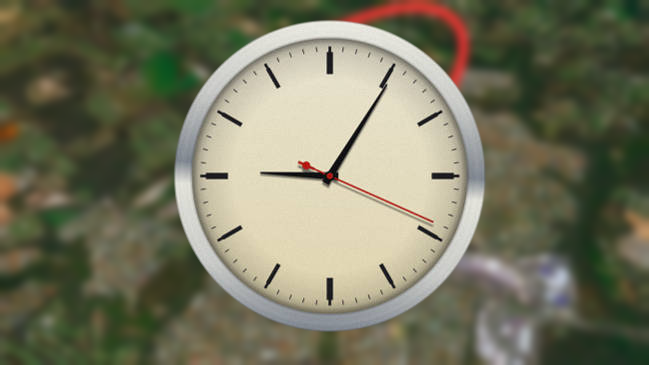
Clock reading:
**9:05:19**
